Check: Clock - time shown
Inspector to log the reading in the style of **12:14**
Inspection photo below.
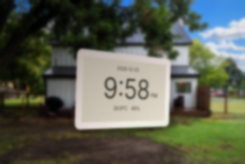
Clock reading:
**9:58**
